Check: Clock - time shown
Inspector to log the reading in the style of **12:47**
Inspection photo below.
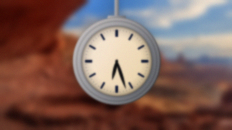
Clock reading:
**6:27**
